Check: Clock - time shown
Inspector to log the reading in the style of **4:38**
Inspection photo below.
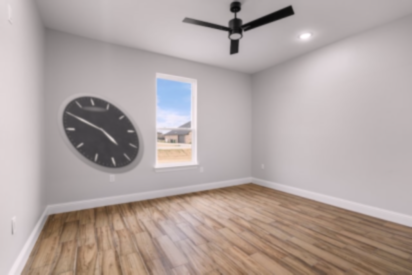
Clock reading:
**4:50**
